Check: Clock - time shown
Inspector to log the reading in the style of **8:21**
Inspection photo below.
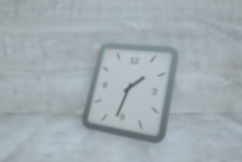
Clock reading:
**1:32**
